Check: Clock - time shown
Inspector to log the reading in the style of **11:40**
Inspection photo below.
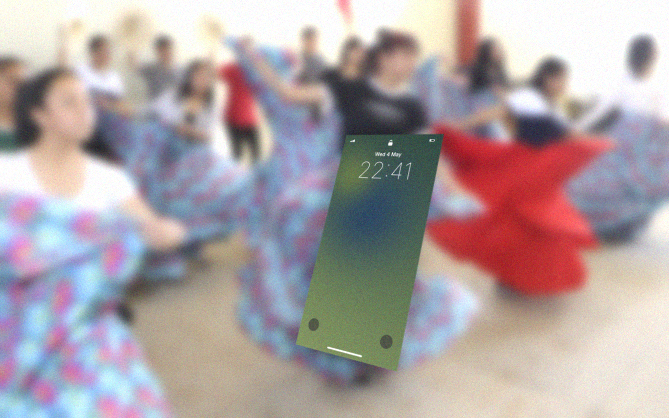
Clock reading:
**22:41**
